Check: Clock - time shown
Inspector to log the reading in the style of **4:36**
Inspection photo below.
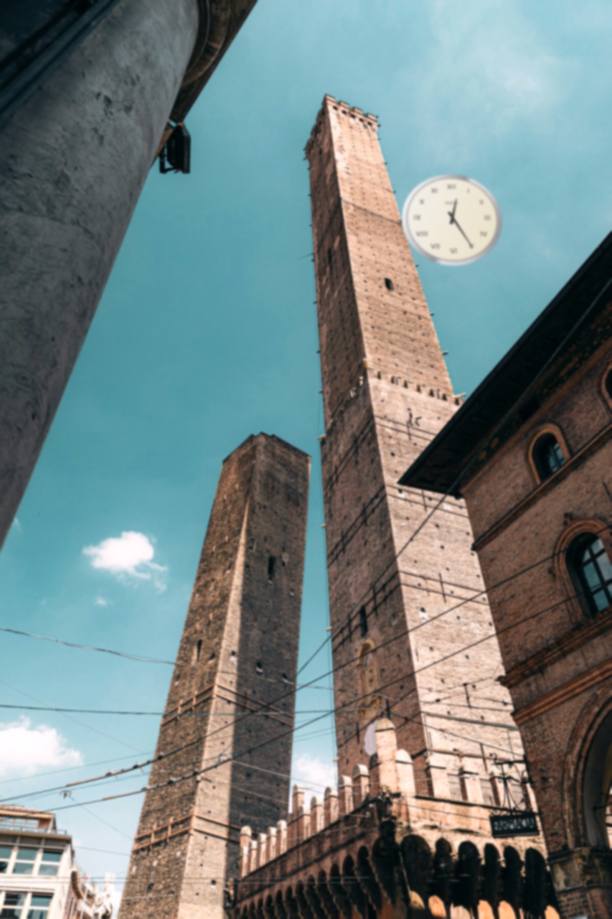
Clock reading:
**12:25**
